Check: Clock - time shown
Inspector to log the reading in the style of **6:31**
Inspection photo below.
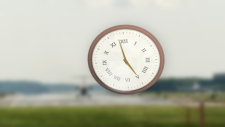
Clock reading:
**4:58**
